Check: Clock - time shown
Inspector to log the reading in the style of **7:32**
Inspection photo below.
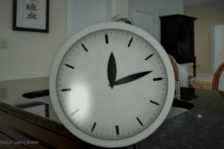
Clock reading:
**12:13**
